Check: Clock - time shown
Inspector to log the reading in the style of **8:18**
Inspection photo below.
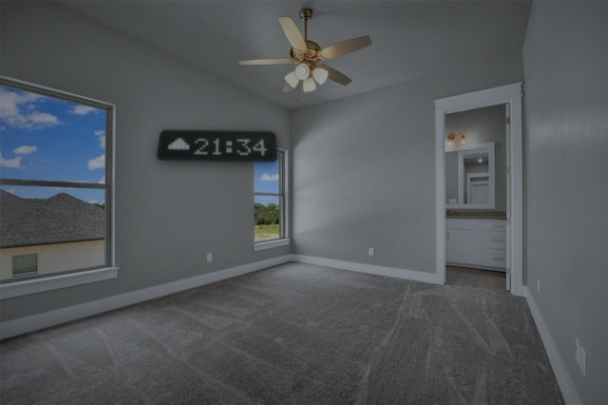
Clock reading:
**21:34**
